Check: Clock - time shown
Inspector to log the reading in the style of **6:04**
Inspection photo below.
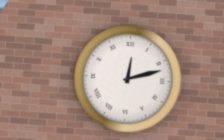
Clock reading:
**12:12**
